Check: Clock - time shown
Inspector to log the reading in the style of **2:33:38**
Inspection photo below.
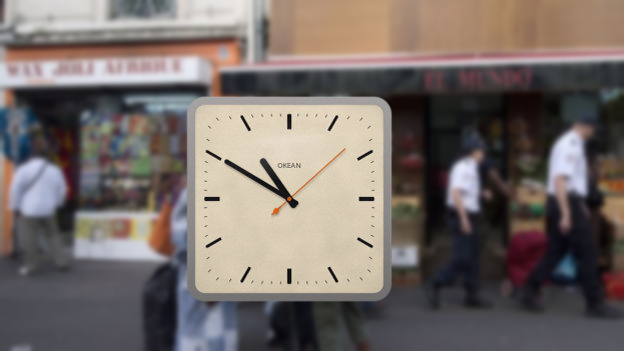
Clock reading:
**10:50:08**
